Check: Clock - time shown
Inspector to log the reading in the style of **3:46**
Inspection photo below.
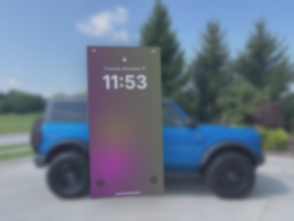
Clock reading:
**11:53**
